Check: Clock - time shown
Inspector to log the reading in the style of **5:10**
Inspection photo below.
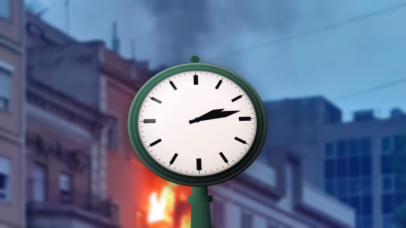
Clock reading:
**2:13**
